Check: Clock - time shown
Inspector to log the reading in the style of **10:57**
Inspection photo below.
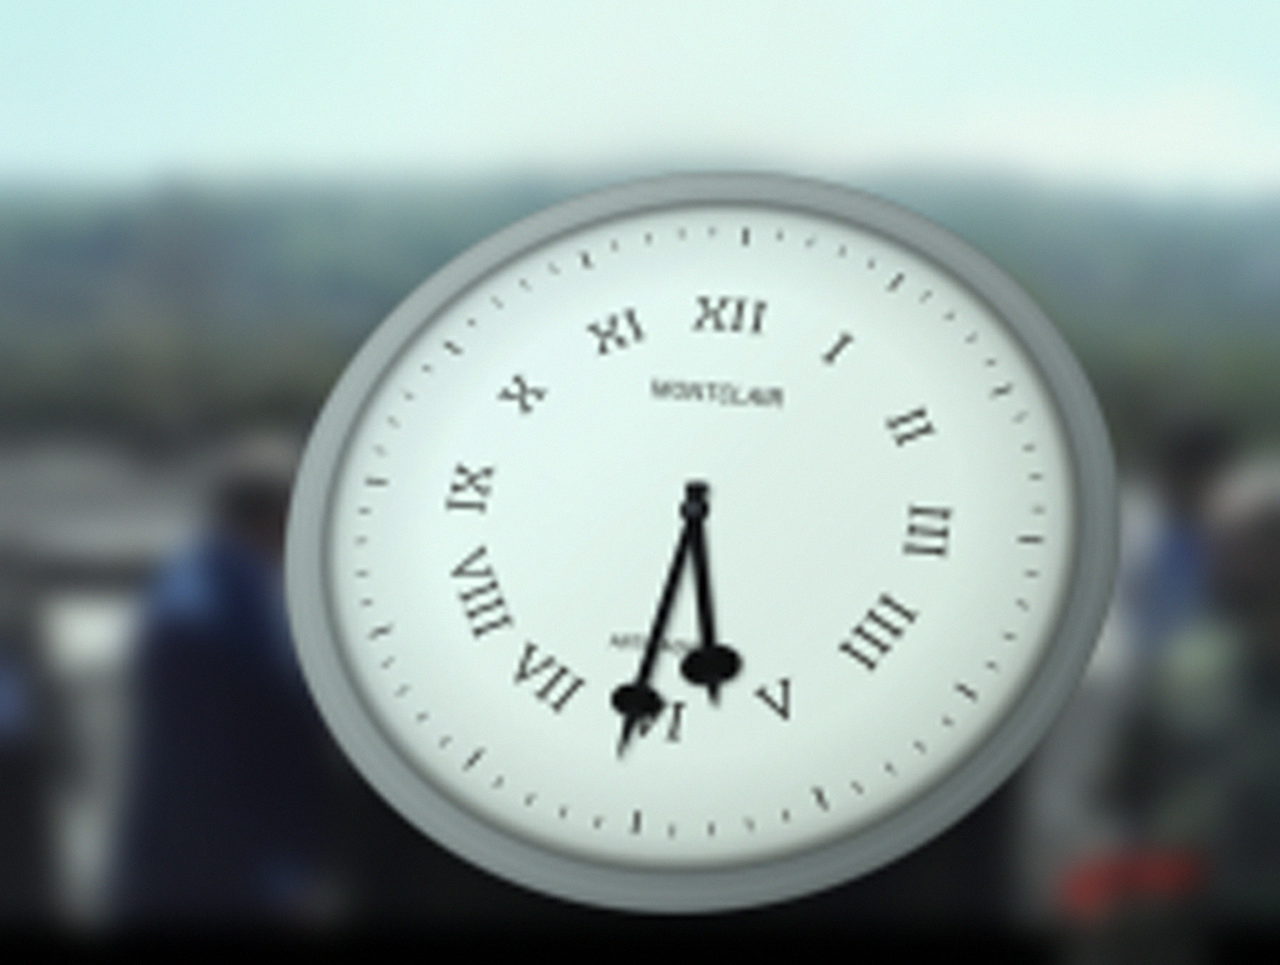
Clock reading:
**5:31**
